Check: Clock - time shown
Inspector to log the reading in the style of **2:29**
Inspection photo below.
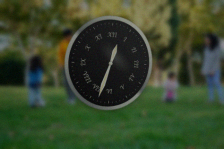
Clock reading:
**12:33**
